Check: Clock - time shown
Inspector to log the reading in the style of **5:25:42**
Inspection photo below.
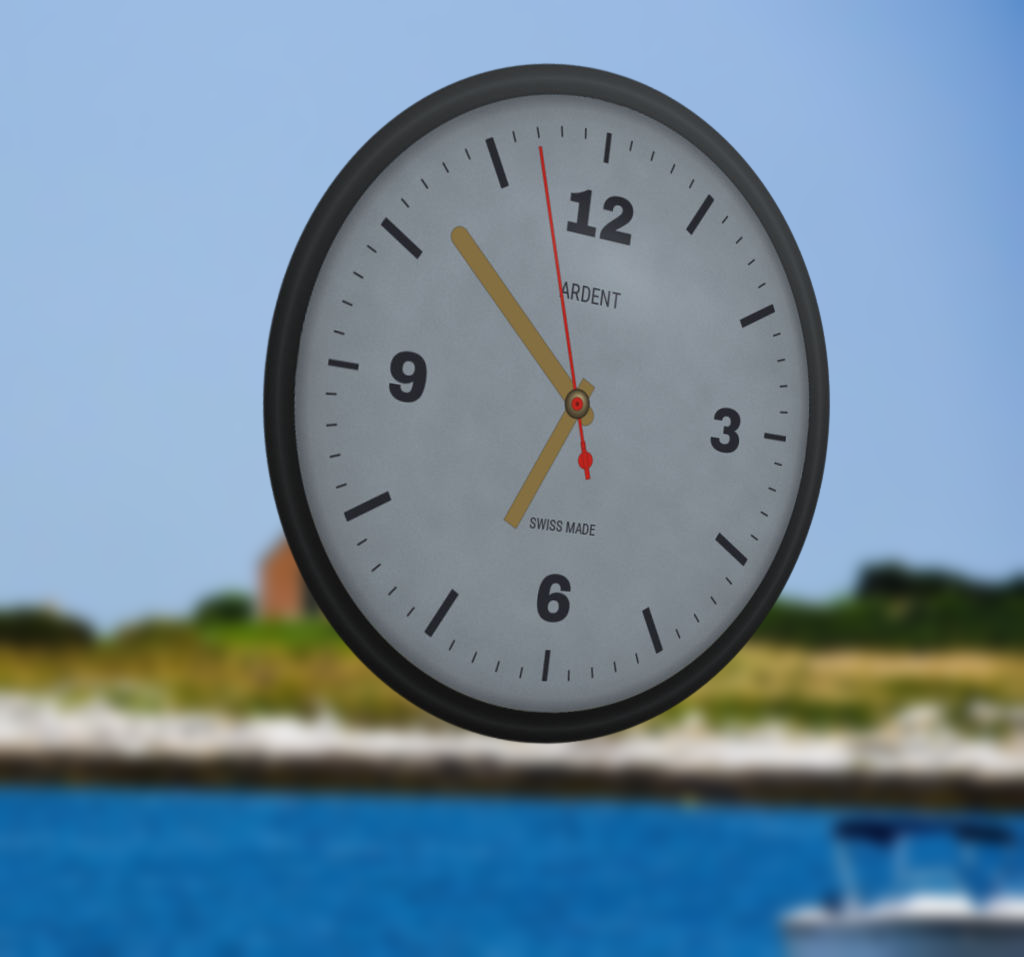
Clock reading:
**6:51:57**
